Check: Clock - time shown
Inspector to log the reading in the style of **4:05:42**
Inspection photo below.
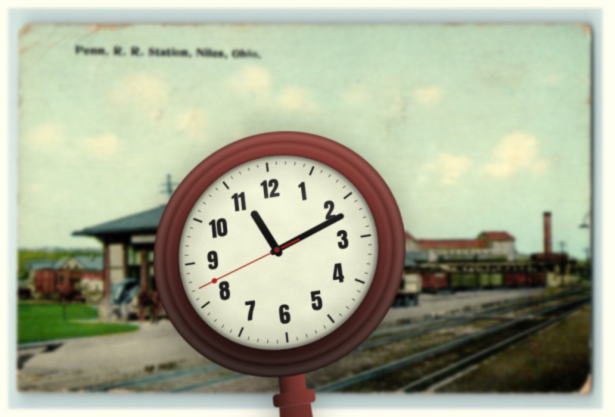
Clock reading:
**11:11:42**
